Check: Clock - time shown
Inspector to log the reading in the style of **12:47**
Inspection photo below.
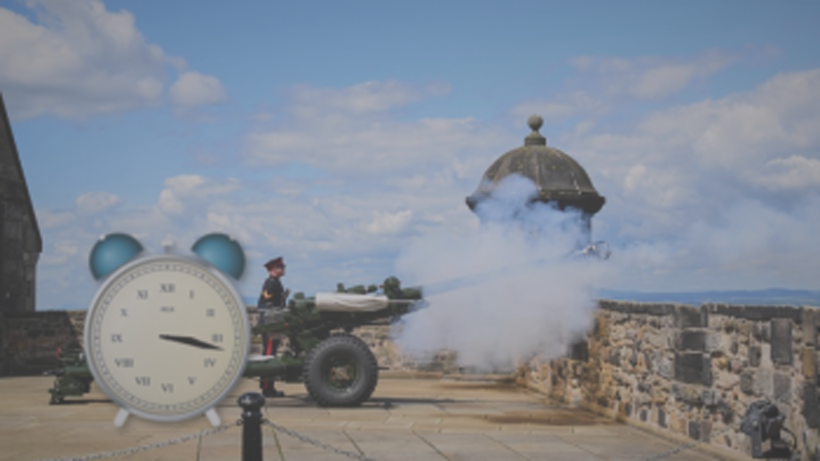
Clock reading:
**3:17**
